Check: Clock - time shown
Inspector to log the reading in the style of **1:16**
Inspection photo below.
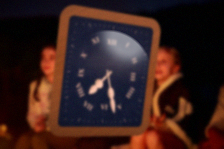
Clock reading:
**7:27**
